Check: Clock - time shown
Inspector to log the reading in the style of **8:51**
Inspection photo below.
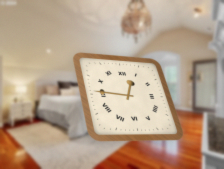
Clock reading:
**12:46**
